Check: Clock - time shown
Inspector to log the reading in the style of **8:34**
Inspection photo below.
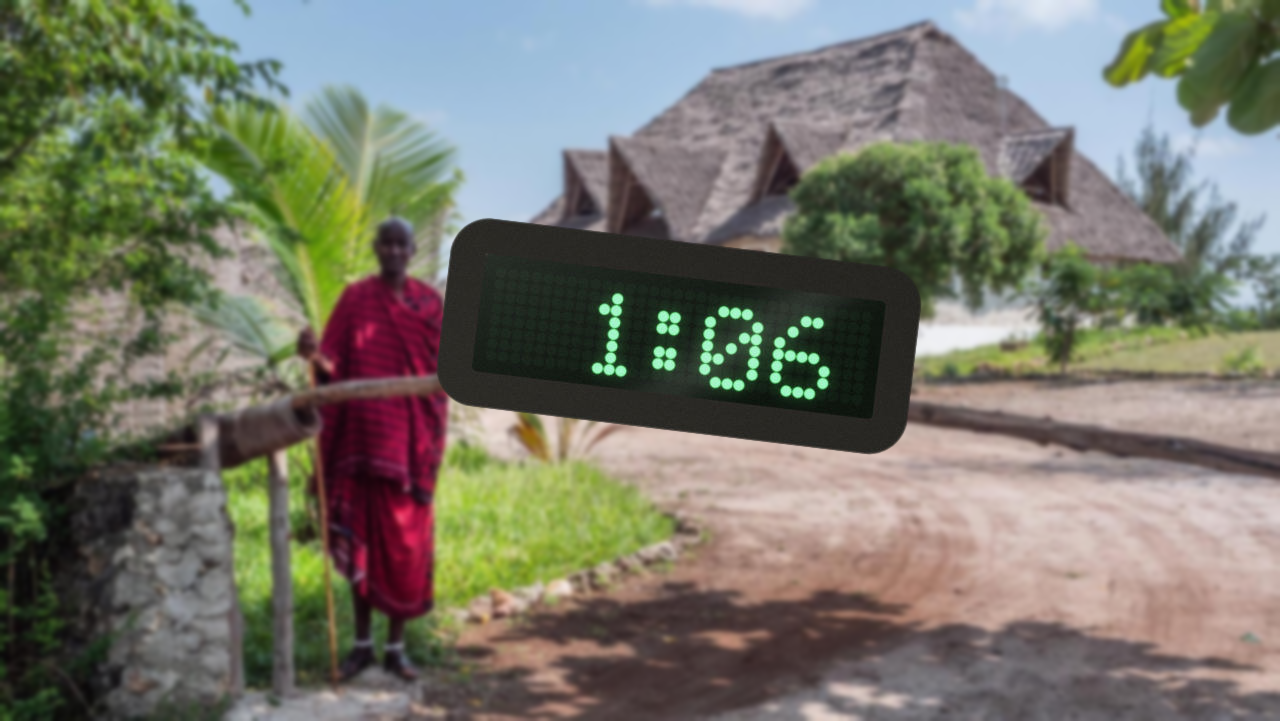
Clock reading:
**1:06**
